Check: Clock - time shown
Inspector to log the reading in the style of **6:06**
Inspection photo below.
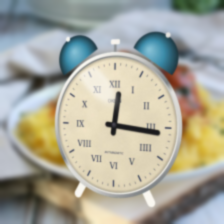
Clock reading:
**12:16**
